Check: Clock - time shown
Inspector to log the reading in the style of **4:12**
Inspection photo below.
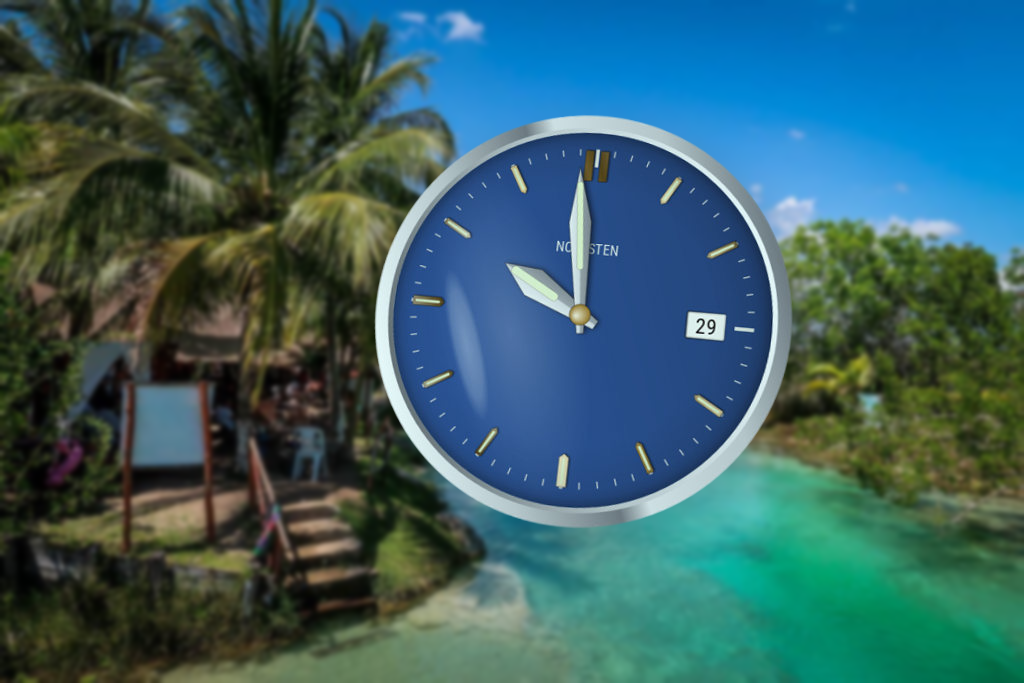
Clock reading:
**9:59**
